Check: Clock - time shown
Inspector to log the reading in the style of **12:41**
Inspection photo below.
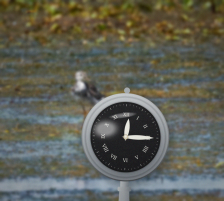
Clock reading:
**12:15**
